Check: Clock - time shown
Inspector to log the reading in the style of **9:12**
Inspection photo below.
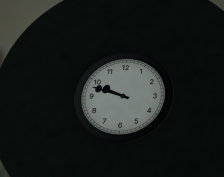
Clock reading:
**9:48**
